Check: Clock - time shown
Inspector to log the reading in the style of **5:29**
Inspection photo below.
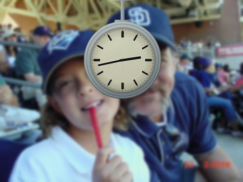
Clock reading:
**2:43**
